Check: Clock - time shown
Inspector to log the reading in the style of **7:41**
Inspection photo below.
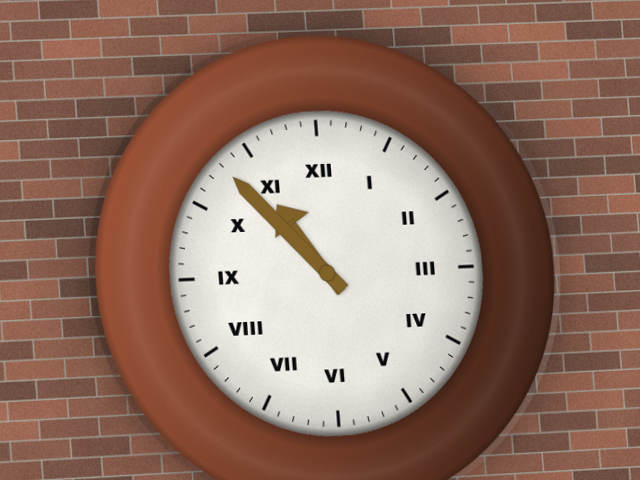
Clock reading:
**10:53**
